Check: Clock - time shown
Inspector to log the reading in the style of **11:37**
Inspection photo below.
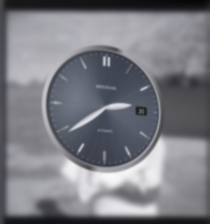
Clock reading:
**2:39**
